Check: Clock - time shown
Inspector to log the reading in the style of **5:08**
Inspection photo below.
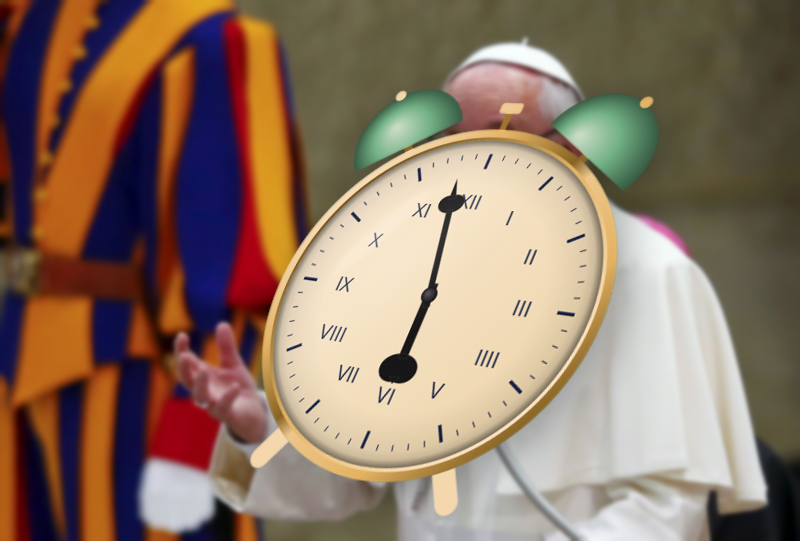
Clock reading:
**5:58**
